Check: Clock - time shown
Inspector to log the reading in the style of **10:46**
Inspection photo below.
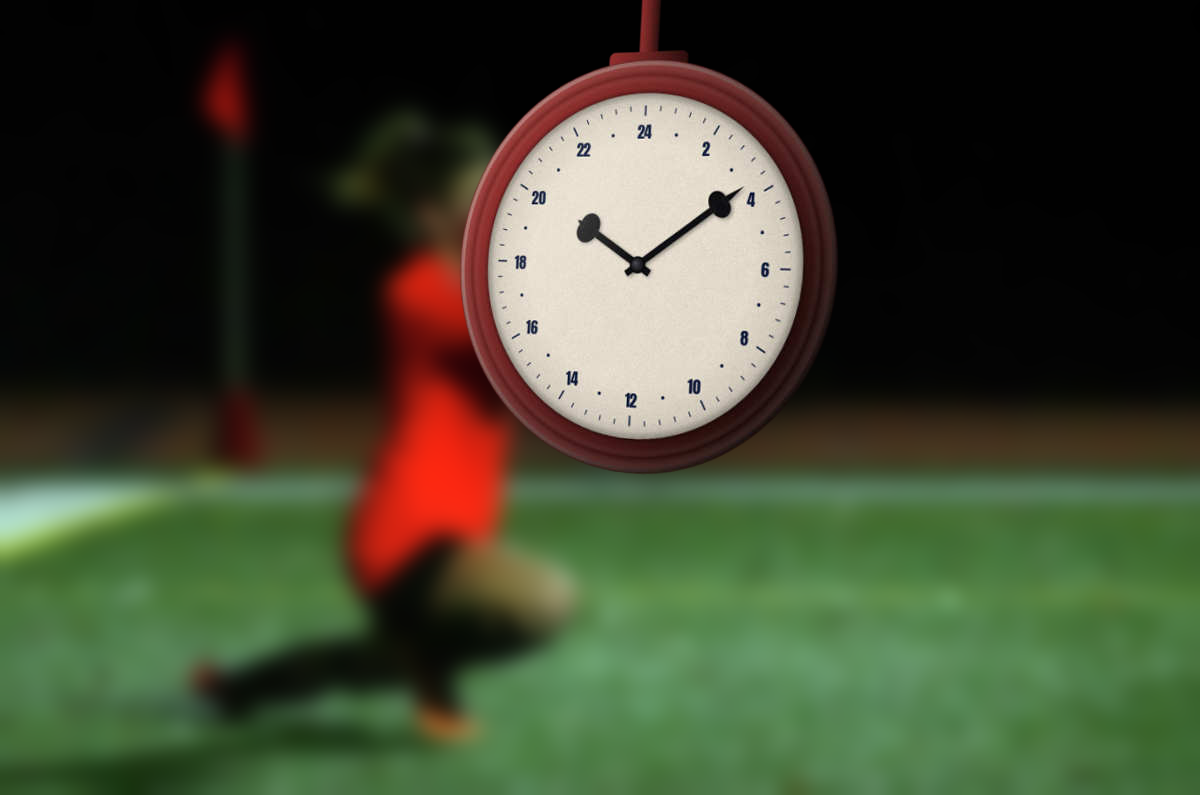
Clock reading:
**20:09**
